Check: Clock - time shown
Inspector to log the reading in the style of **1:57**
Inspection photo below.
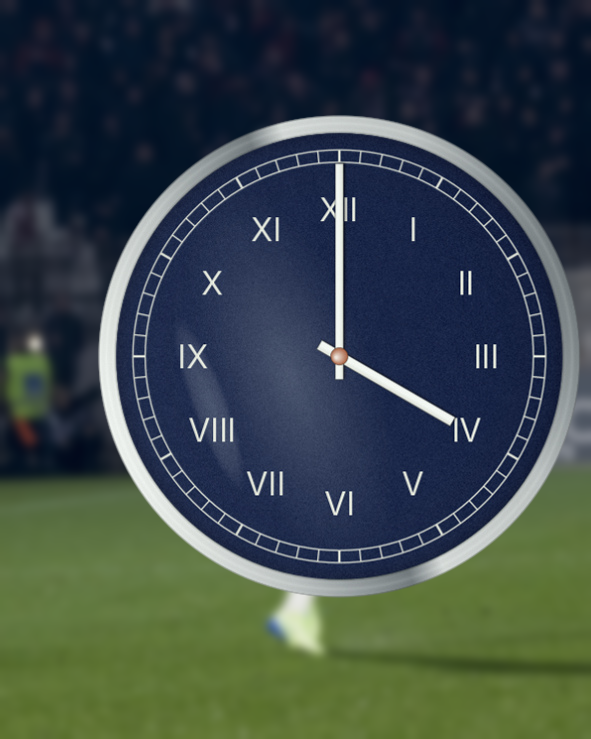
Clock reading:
**4:00**
